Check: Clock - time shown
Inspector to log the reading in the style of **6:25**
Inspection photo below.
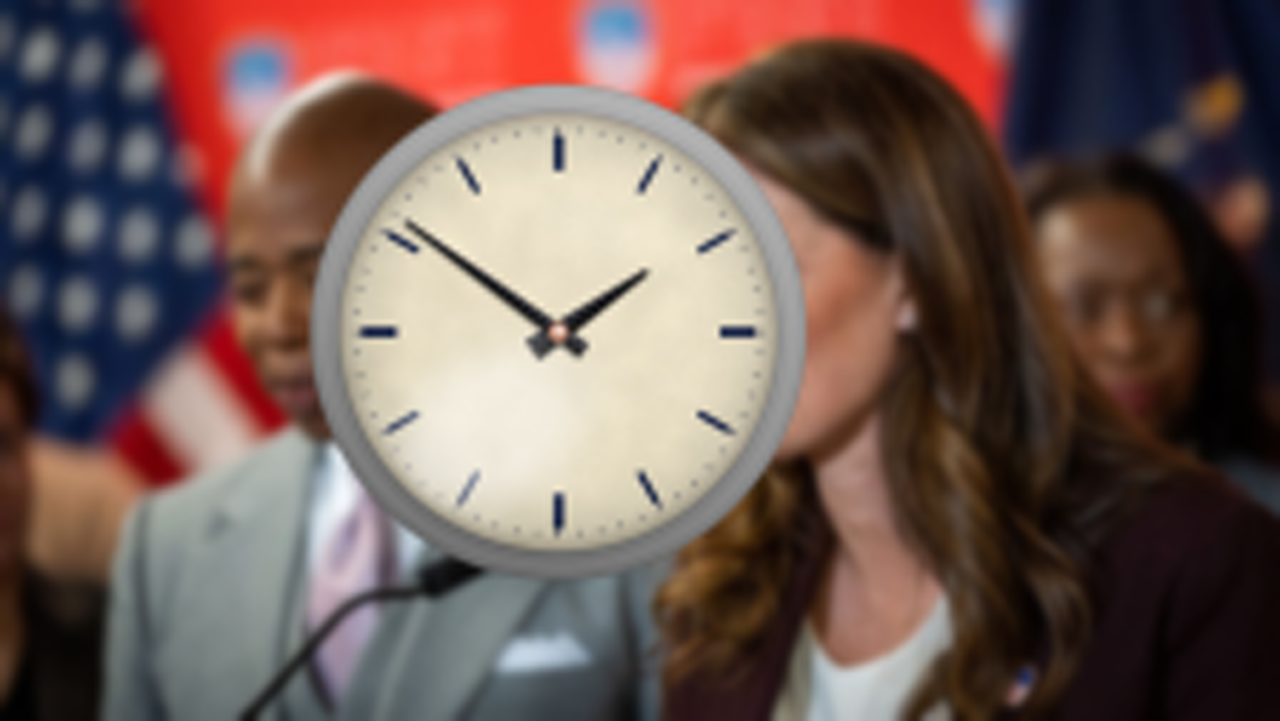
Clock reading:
**1:51**
